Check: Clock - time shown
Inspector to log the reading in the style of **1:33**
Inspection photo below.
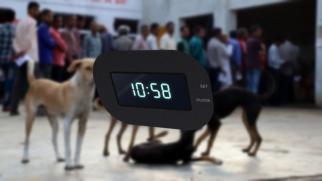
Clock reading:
**10:58**
